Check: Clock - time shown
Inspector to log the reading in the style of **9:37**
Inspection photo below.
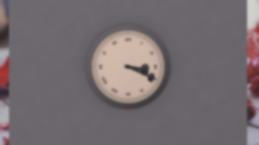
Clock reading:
**3:19**
